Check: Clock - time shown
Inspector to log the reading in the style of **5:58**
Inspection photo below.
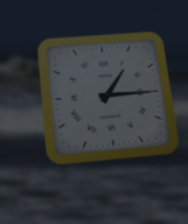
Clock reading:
**1:15**
